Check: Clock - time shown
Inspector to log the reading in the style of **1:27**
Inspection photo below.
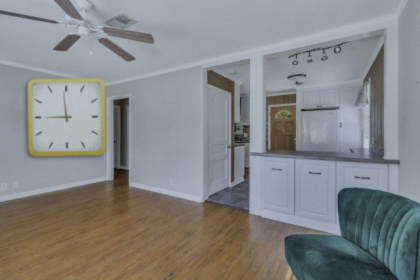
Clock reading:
**8:59**
